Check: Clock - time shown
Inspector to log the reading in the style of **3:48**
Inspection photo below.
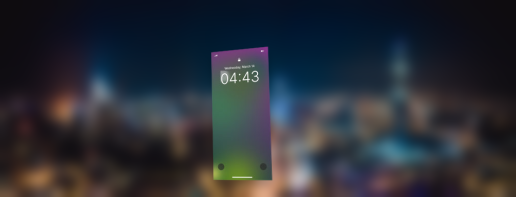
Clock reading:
**4:43**
